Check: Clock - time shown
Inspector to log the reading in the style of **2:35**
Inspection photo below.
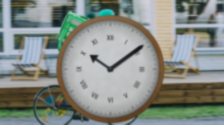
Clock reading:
**10:09**
